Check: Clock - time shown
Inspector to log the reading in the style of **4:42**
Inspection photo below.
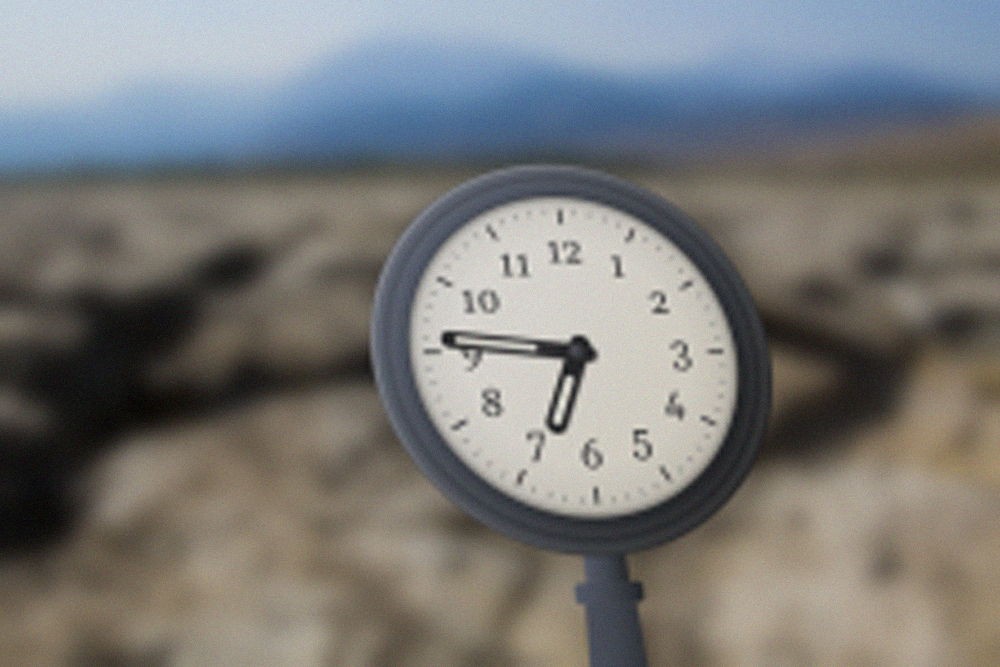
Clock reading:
**6:46**
